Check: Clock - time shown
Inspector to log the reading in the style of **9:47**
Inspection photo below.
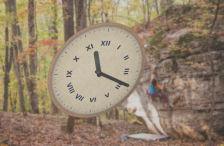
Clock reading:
**11:19**
